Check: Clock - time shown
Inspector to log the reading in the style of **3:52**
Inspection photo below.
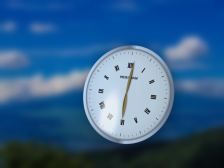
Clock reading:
**6:01**
